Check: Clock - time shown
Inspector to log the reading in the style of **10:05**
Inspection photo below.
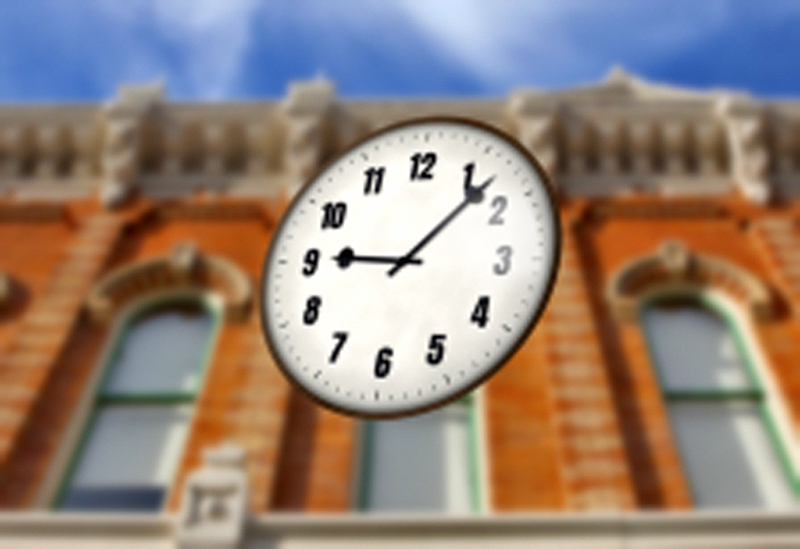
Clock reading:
**9:07**
